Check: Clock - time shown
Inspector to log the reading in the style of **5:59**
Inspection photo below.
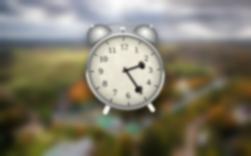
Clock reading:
**2:25**
